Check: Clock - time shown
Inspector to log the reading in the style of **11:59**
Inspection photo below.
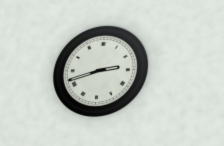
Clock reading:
**2:42**
